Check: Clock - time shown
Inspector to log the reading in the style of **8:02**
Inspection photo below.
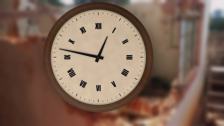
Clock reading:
**12:47**
